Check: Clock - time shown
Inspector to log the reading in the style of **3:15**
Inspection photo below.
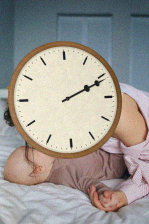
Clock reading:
**2:11**
